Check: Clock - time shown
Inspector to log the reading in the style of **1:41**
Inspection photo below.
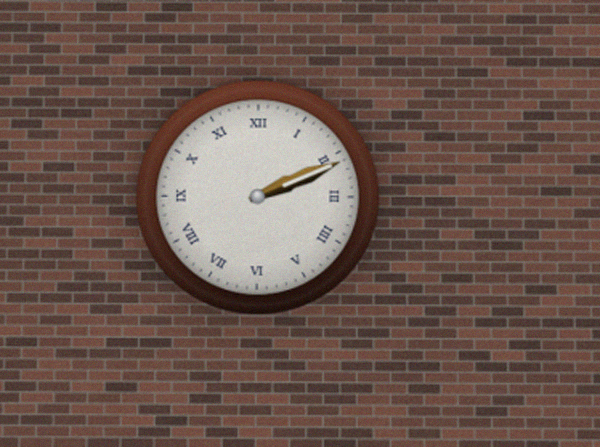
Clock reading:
**2:11**
